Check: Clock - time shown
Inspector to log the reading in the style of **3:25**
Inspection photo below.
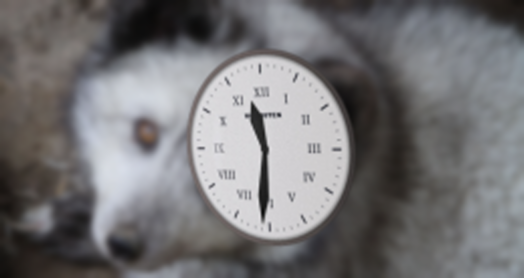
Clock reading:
**11:31**
